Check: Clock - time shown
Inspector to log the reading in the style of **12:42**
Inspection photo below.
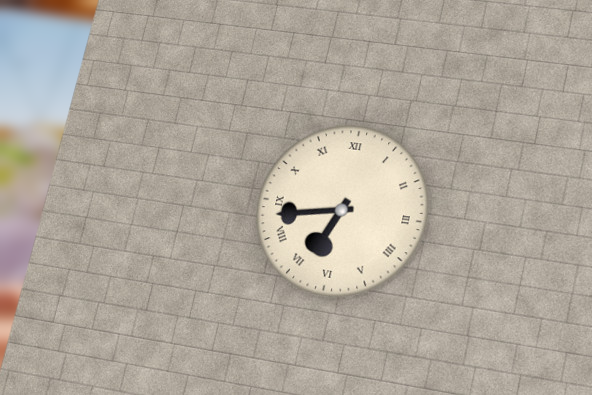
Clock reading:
**6:43**
